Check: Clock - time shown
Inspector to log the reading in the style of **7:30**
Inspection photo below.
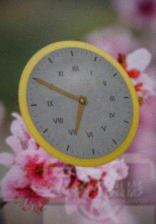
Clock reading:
**6:50**
